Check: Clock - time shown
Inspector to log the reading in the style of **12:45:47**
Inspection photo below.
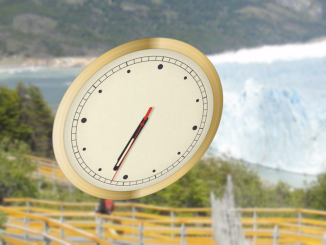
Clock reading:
**6:32:32**
